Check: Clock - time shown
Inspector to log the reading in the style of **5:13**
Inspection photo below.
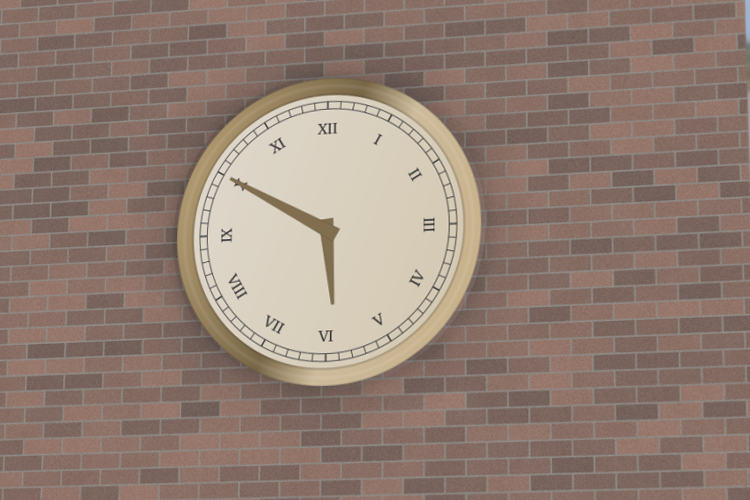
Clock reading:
**5:50**
